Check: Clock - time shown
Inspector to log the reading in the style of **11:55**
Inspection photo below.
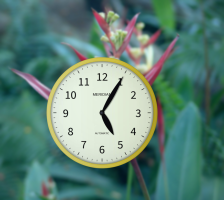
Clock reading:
**5:05**
